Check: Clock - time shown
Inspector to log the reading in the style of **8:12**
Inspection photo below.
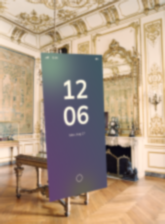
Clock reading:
**12:06**
